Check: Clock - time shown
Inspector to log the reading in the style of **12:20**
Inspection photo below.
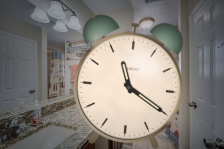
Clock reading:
**11:20**
